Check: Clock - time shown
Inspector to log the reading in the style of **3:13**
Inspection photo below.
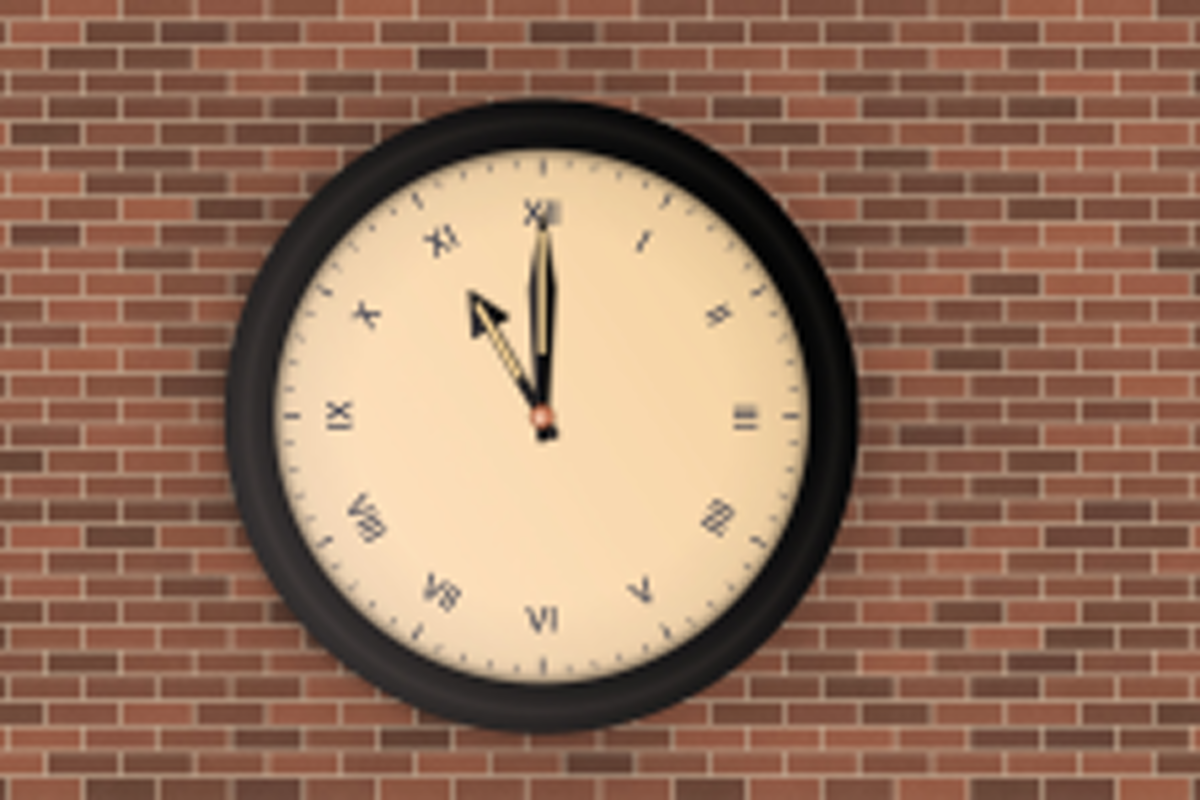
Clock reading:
**11:00**
